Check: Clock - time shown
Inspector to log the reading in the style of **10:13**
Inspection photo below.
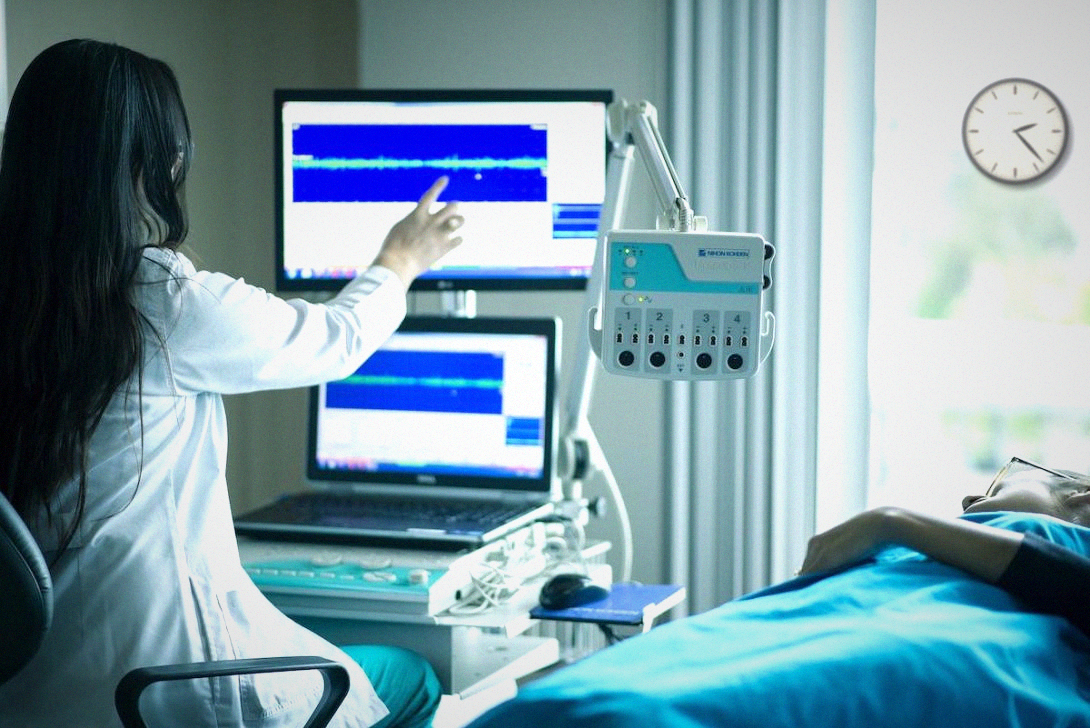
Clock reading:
**2:23**
